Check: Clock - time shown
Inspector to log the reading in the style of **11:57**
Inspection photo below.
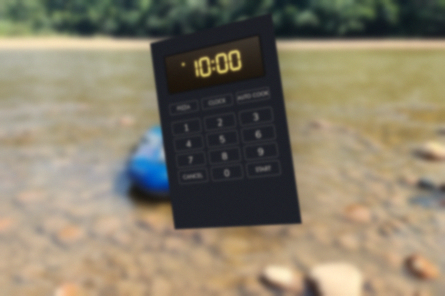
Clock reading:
**10:00**
